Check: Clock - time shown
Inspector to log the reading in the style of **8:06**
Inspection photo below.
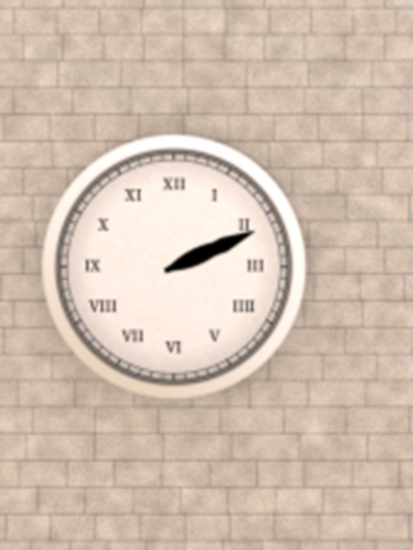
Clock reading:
**2:11**
